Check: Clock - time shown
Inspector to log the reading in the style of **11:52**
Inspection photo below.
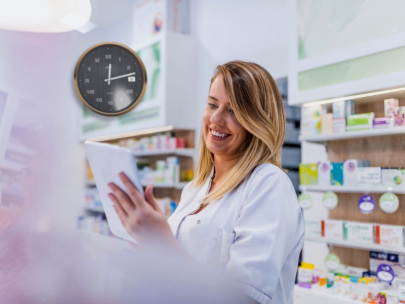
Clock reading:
**12:13**
